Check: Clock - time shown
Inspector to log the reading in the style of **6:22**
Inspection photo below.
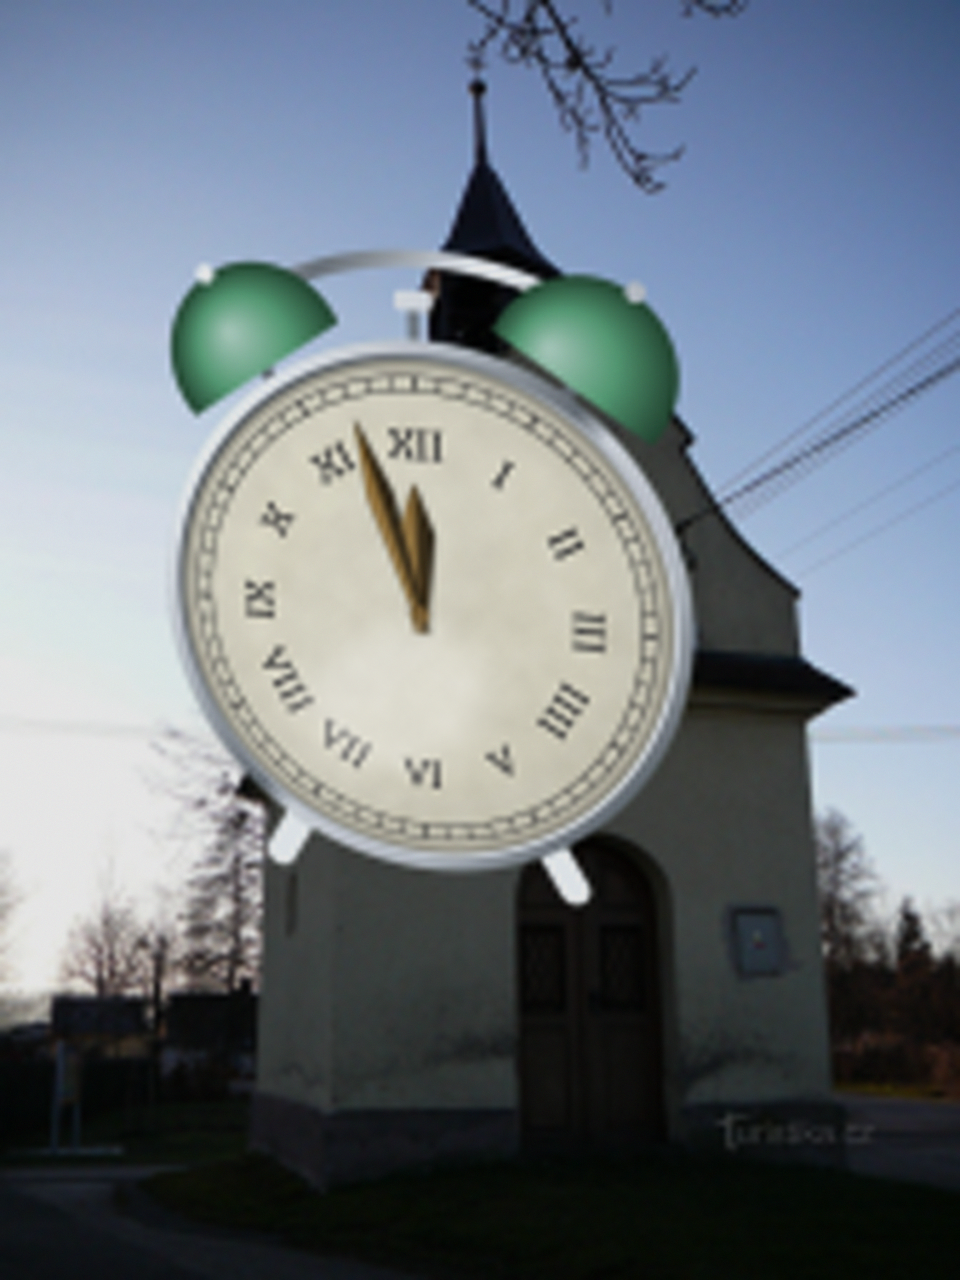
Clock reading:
**11:57**
